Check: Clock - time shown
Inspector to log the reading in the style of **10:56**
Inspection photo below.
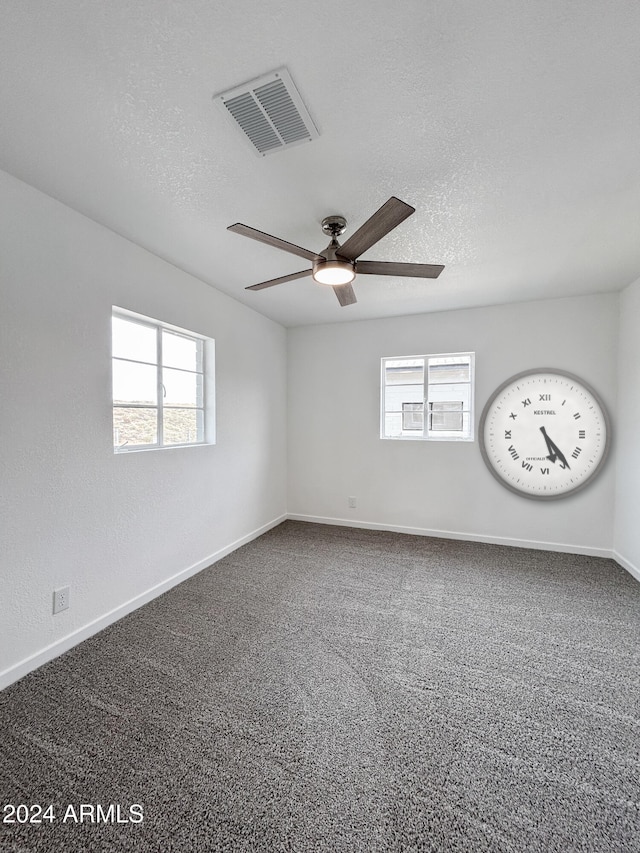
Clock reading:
**5:24**
